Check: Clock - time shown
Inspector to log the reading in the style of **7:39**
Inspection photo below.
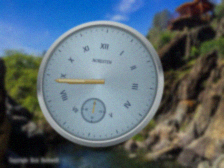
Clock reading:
**8:44**
